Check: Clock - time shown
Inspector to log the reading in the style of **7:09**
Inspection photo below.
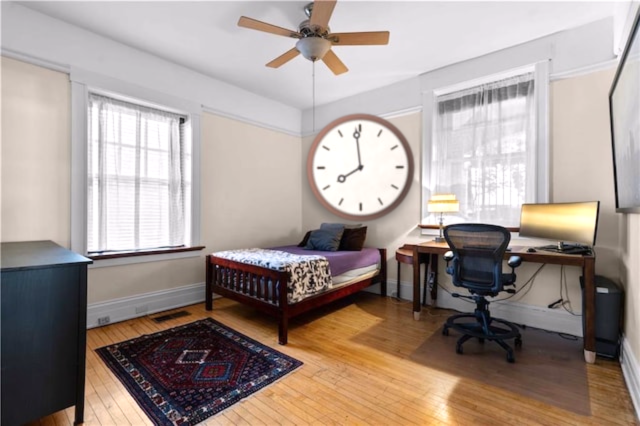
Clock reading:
**7:59**
